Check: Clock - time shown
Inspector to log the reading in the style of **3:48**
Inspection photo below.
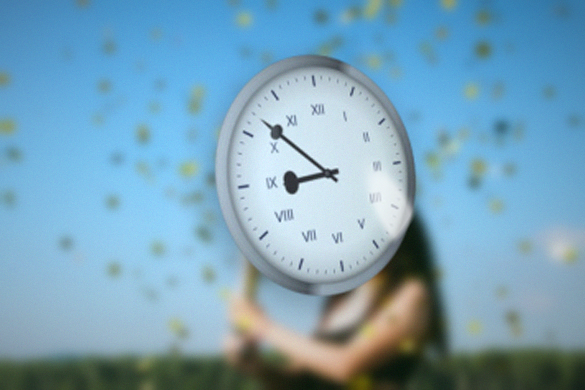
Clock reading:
**8:52**
